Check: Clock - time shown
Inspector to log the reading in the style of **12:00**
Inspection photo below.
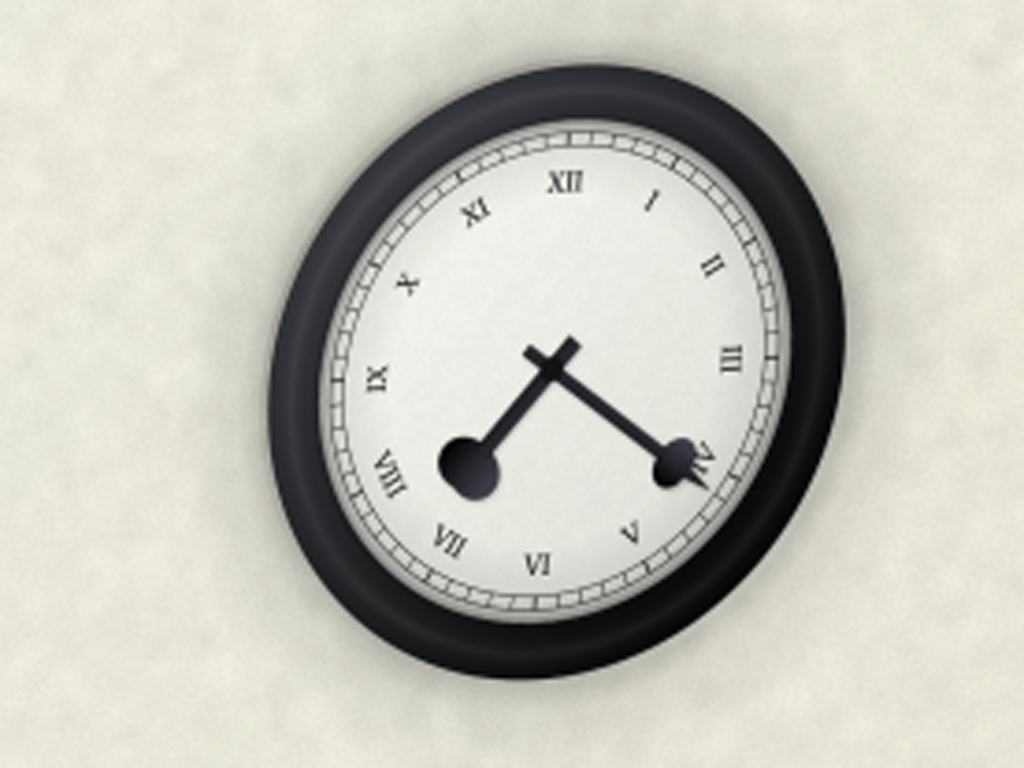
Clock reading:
**7:21**
